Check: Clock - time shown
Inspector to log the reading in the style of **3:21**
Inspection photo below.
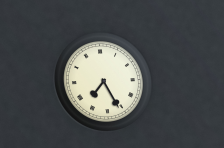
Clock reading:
**7:26**
